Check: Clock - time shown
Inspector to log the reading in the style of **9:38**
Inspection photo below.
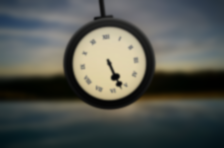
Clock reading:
**5:27**
